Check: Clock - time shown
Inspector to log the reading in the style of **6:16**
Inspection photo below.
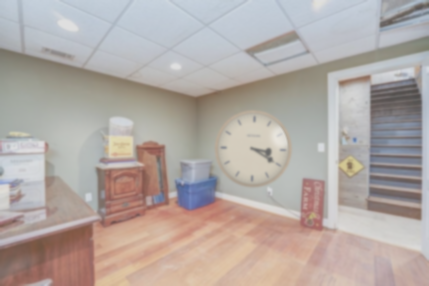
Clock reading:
**3:20**
